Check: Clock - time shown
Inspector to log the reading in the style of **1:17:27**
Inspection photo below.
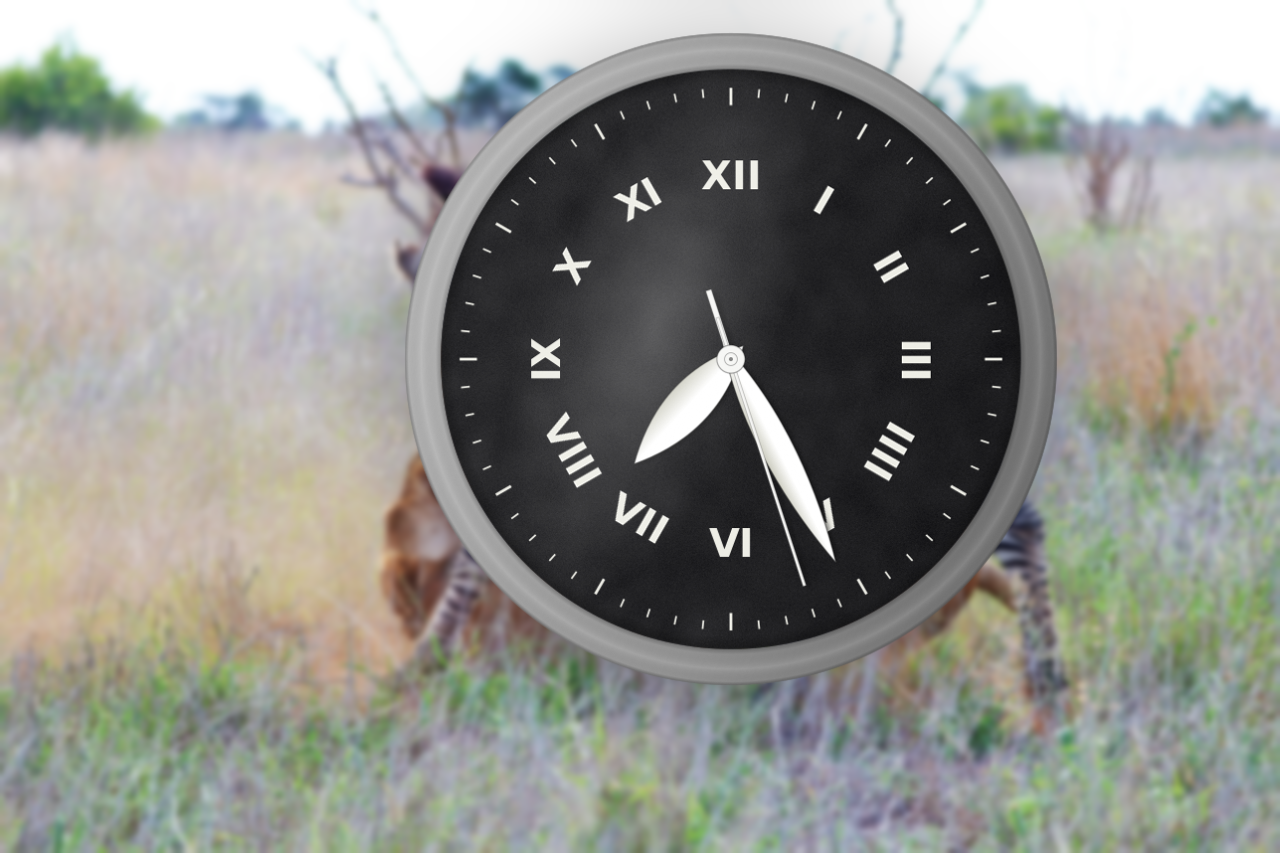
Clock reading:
**7:25:27**
